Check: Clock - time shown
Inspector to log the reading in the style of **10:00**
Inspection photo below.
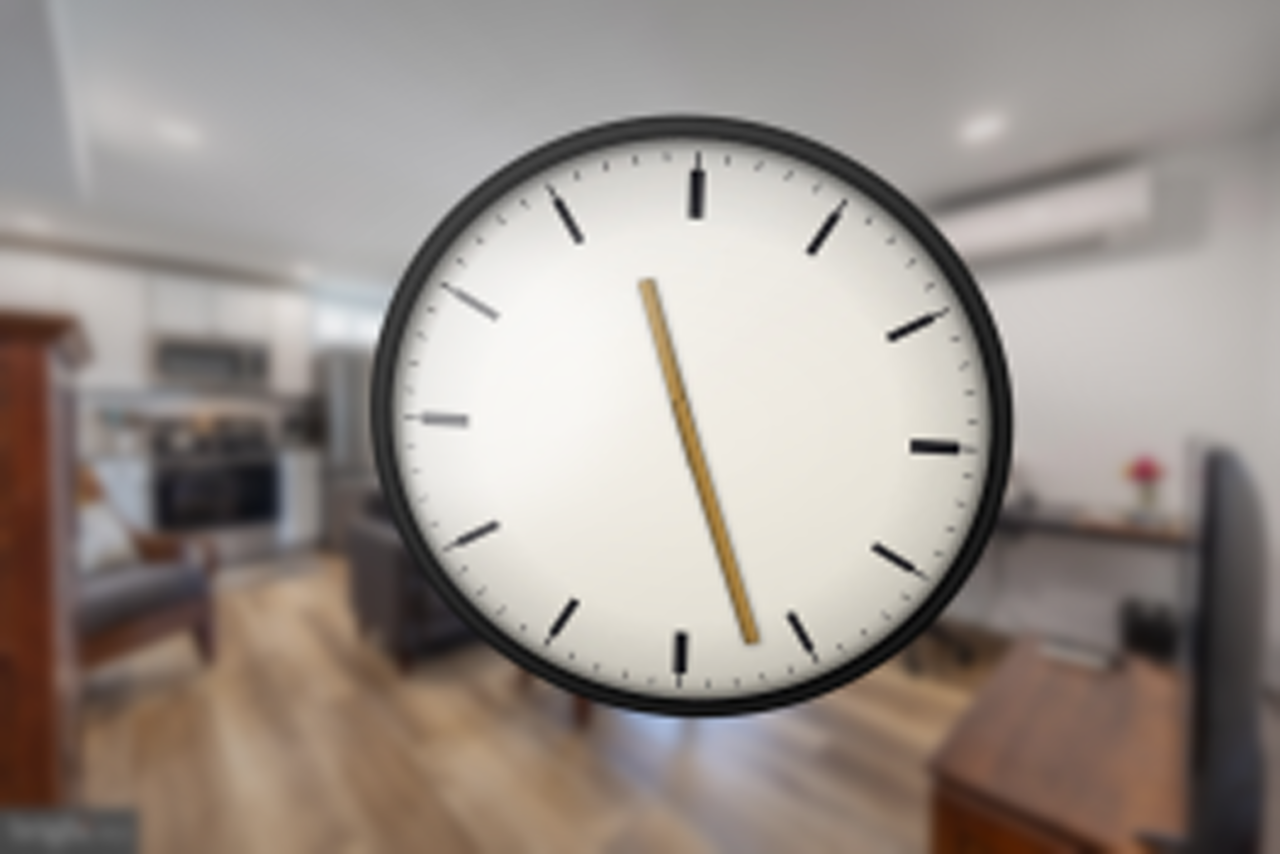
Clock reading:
**11:27**
